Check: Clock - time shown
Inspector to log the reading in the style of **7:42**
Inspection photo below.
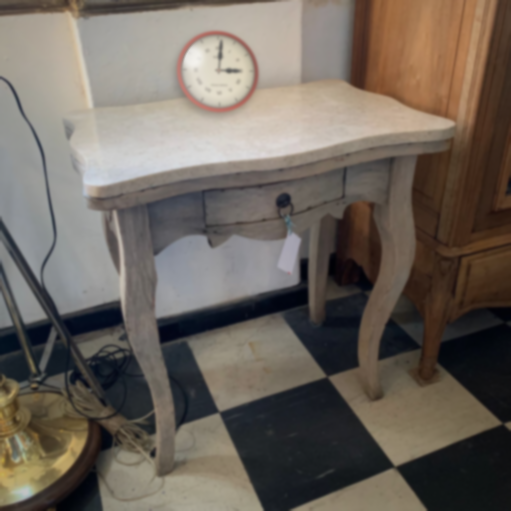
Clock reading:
**3:01**
